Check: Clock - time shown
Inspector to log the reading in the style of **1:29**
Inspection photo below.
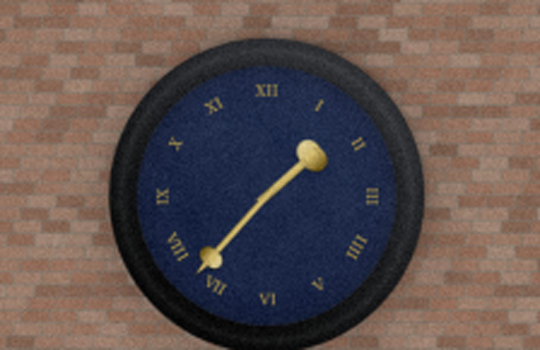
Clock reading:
**1:37**
